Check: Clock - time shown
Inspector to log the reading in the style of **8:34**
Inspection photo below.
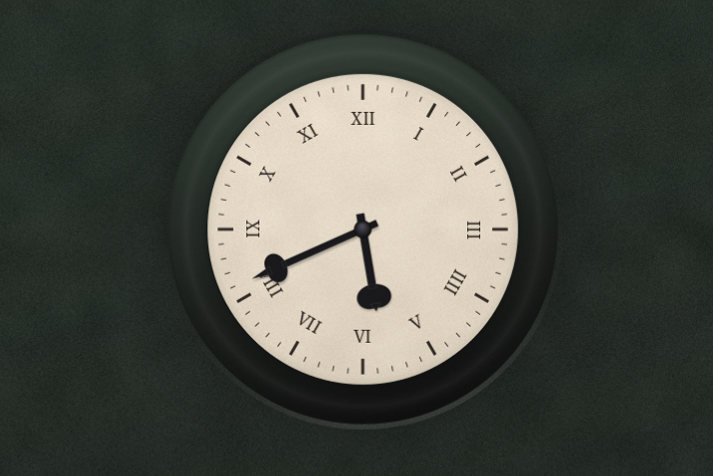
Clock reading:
**5:41**
